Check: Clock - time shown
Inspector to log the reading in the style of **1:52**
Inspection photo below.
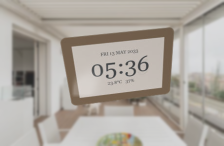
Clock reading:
**5:36**
